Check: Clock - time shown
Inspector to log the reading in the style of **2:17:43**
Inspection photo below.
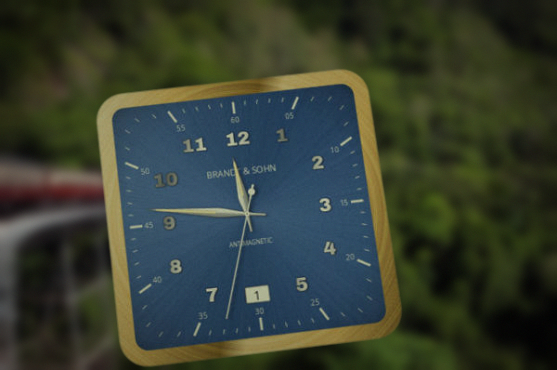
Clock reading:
**11:46:33**
